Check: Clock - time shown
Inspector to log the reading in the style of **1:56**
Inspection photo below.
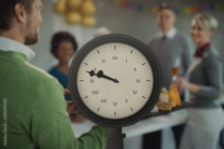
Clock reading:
**9:48**
